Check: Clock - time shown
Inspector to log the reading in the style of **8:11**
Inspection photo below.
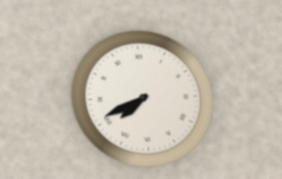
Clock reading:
**7:41**
